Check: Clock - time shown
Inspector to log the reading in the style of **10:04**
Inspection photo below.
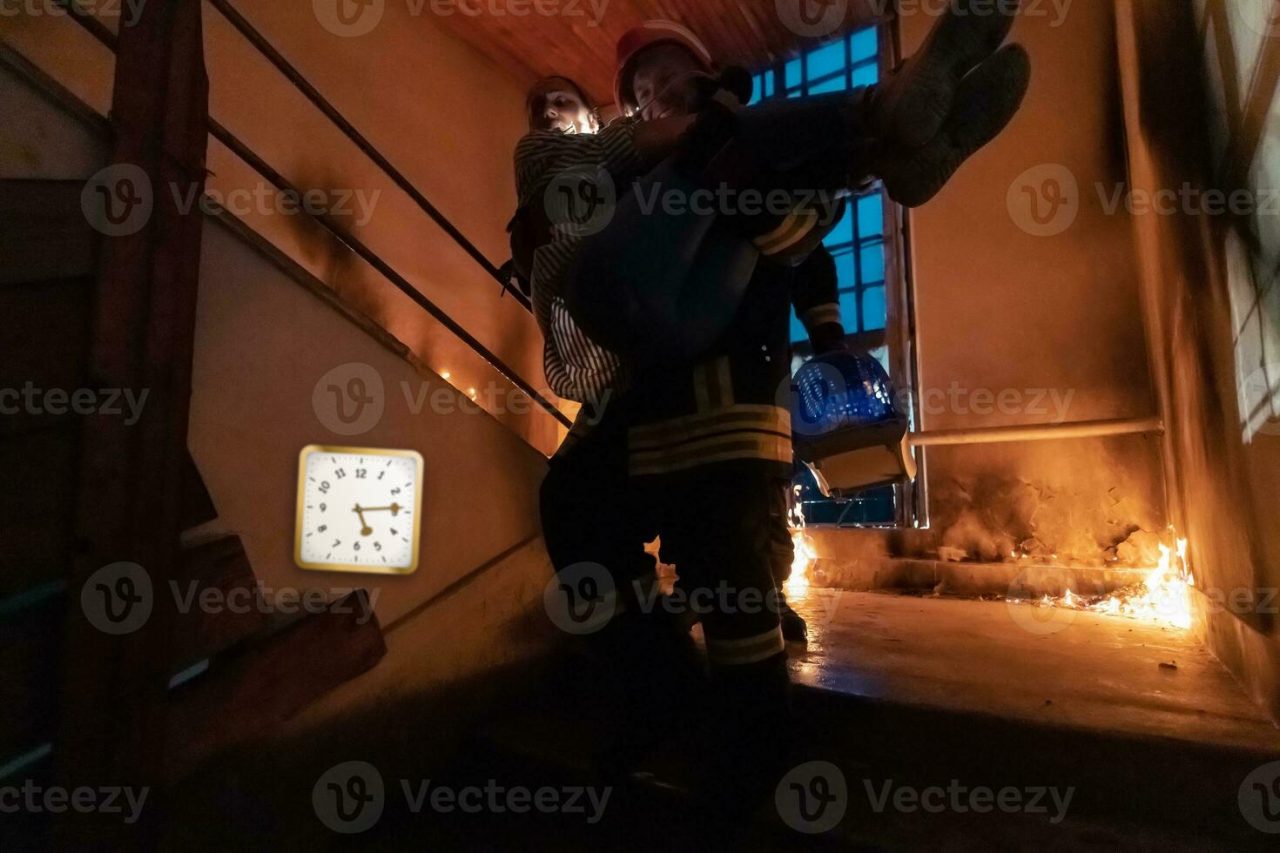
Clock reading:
**5:14**
